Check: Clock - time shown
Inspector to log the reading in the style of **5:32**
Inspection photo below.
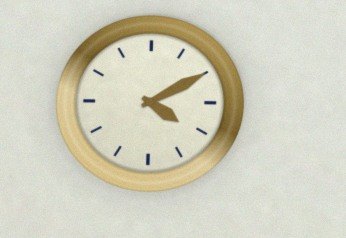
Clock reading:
**4:10**
